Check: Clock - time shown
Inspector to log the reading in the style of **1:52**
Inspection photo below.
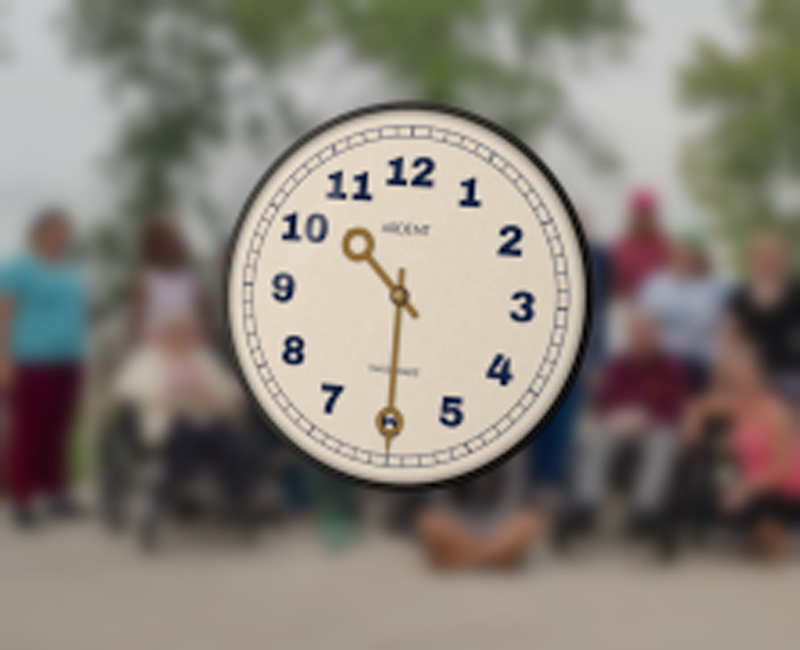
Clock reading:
**10:30**
